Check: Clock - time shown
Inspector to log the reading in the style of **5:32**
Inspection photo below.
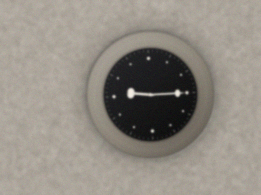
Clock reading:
**9:15**
